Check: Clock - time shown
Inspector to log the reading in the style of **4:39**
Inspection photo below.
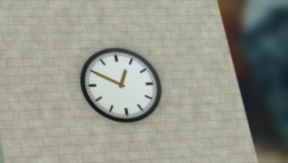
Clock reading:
**12:50**
